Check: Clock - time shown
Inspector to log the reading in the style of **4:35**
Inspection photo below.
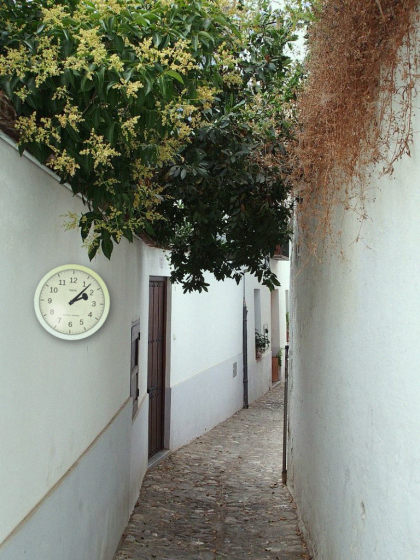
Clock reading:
**2:07**
